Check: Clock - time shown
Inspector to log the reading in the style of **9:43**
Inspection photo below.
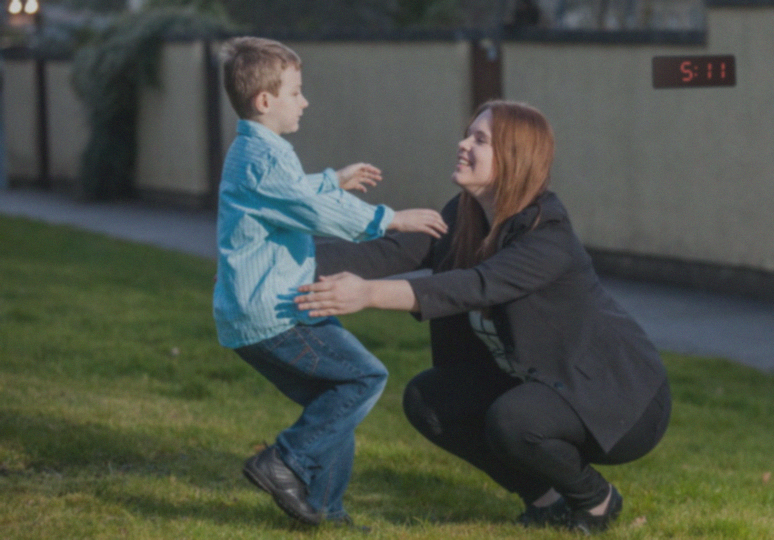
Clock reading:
**5:11**
